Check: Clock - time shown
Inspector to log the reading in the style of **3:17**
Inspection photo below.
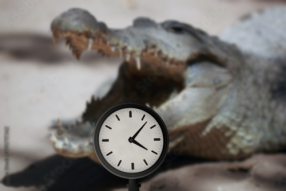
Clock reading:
**4:07**
